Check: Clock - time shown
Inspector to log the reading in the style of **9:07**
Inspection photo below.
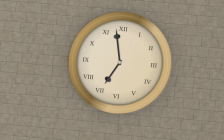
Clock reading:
**6:58**
